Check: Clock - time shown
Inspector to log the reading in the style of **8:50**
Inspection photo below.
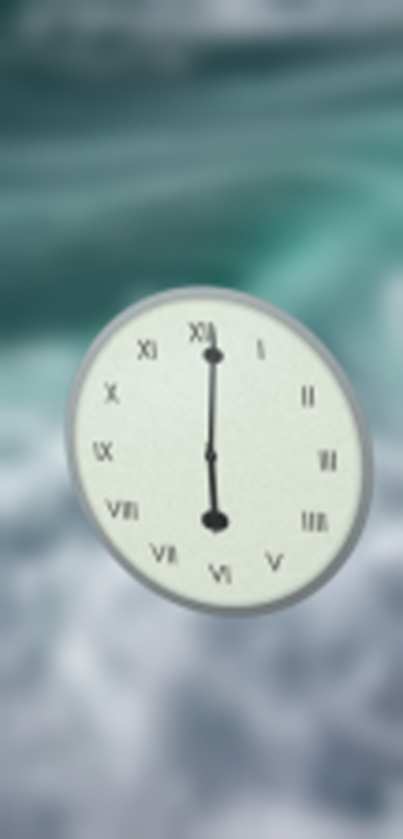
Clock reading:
**6:01**
